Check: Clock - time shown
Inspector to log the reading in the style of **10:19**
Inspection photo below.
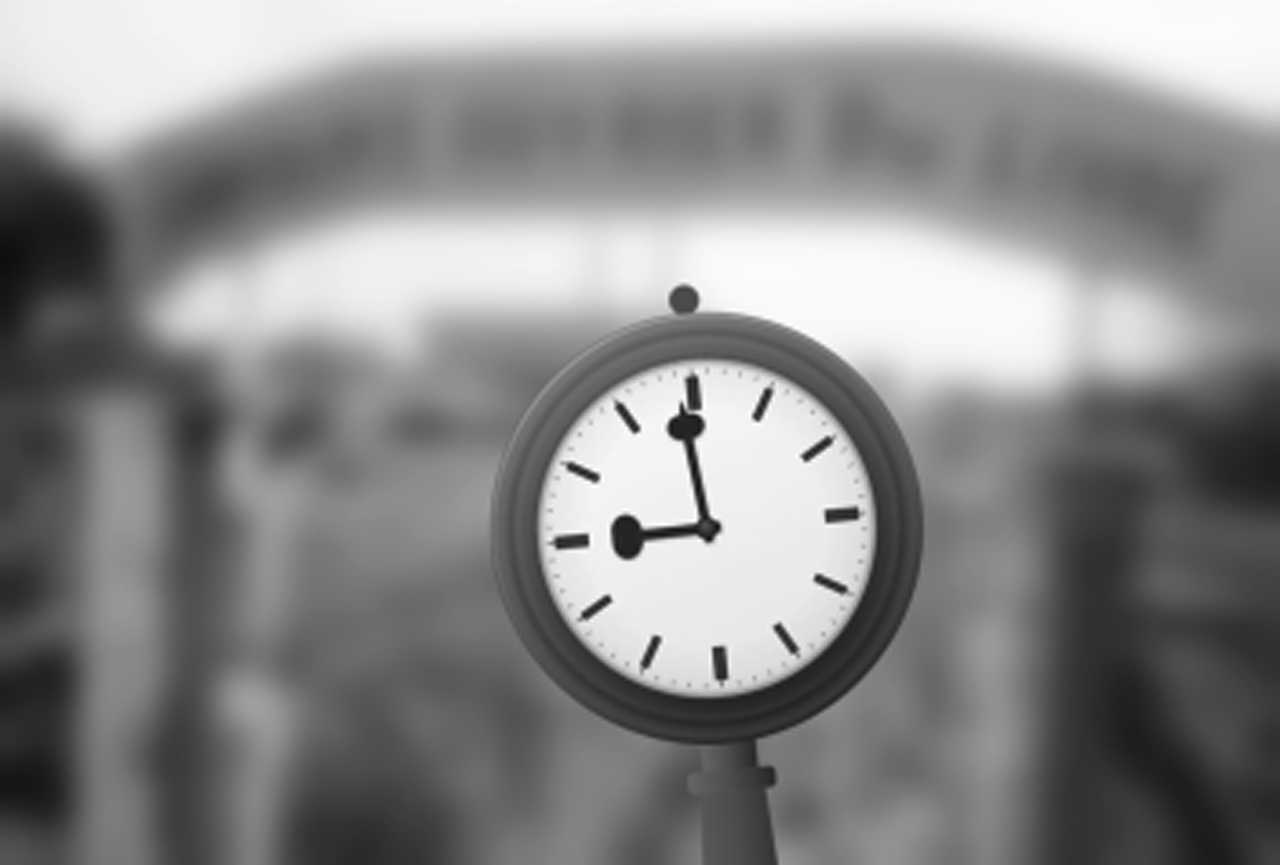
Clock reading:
**8:59**
